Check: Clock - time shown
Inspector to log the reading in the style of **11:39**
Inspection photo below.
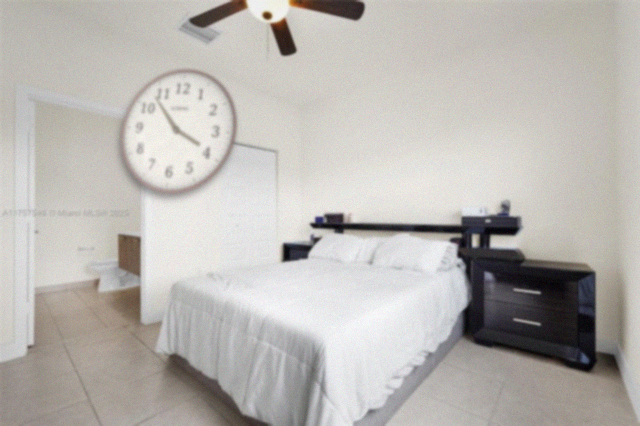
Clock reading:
**3:53**
